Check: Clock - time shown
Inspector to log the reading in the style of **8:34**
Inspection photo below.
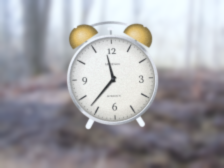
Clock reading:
**11:37**
